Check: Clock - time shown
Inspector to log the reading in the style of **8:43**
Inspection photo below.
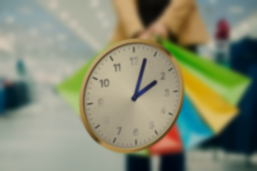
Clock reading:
**2:03**
